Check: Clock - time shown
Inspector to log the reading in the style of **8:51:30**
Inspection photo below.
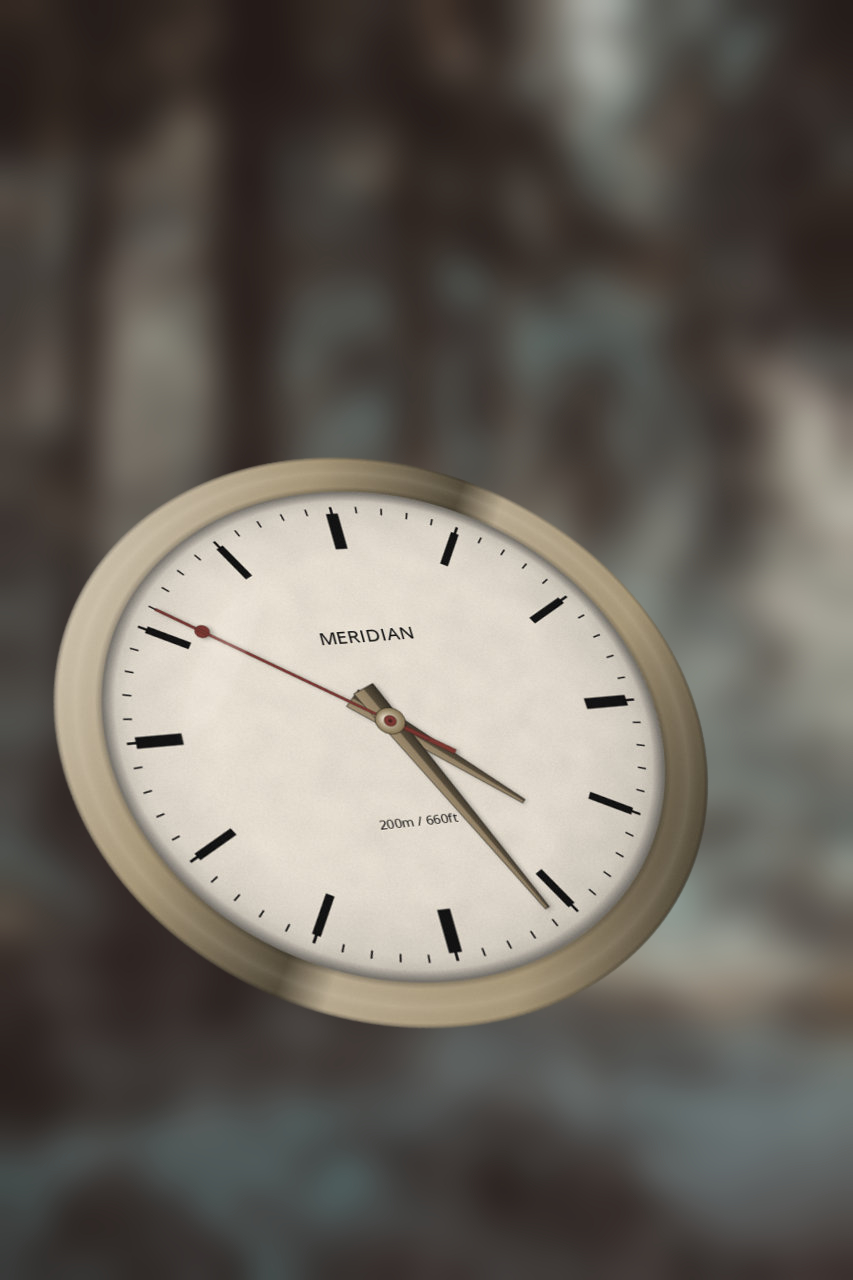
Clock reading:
**4:25:51**
